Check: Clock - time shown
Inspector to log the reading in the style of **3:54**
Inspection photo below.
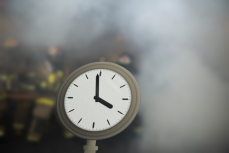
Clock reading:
**3:59**
